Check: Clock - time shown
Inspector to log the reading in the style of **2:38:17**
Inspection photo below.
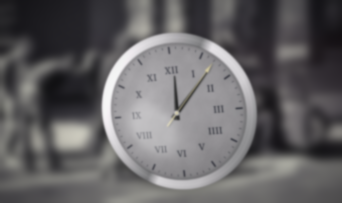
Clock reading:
**12:07:07**
